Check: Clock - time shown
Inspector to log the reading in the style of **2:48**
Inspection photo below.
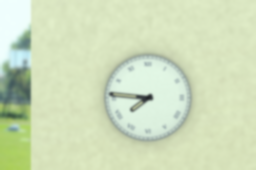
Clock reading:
**7:46**
